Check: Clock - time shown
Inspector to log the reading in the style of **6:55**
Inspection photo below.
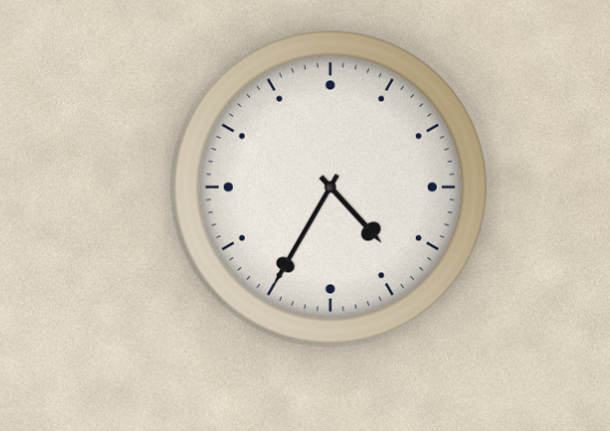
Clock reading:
**4:35**
